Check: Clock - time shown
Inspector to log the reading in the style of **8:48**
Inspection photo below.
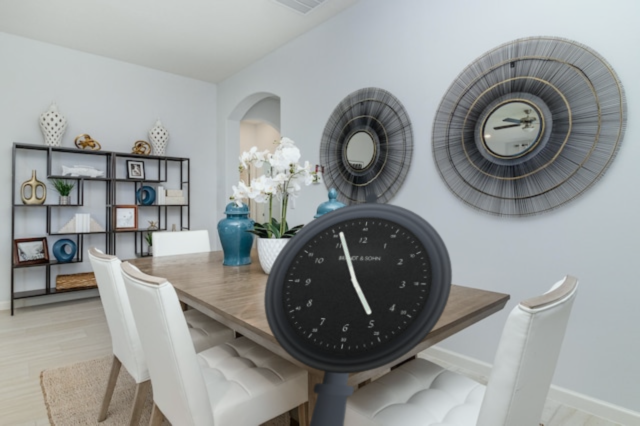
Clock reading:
**4:56**
